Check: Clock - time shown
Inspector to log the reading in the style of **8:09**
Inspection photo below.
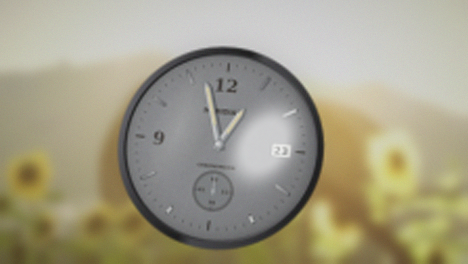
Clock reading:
**12:57**
